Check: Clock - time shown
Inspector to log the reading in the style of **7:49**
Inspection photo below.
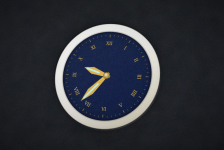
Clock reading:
**9:37**
